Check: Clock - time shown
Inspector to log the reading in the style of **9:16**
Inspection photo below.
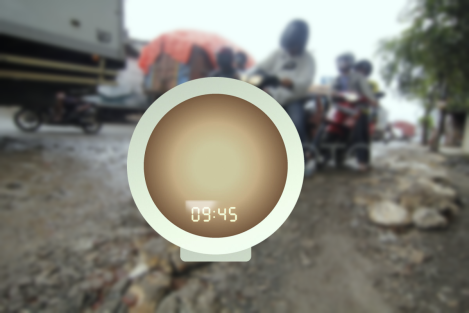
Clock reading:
**9:45**
